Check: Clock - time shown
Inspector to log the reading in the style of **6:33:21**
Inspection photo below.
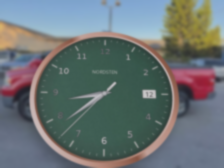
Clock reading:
**8:38:37**
